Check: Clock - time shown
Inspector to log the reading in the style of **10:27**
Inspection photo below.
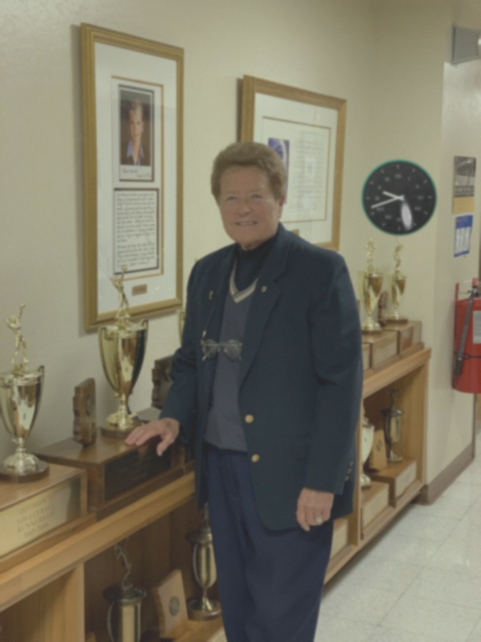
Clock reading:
**9:42**
